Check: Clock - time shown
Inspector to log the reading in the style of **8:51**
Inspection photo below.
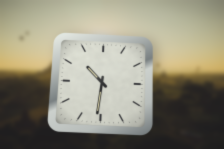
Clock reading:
**10:31**
